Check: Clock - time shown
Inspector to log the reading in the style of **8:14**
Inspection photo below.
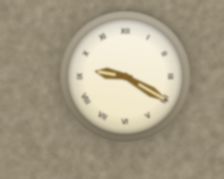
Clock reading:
**9:20**
